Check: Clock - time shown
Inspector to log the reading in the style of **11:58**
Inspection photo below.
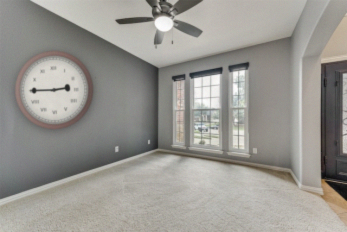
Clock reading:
**2:45**
